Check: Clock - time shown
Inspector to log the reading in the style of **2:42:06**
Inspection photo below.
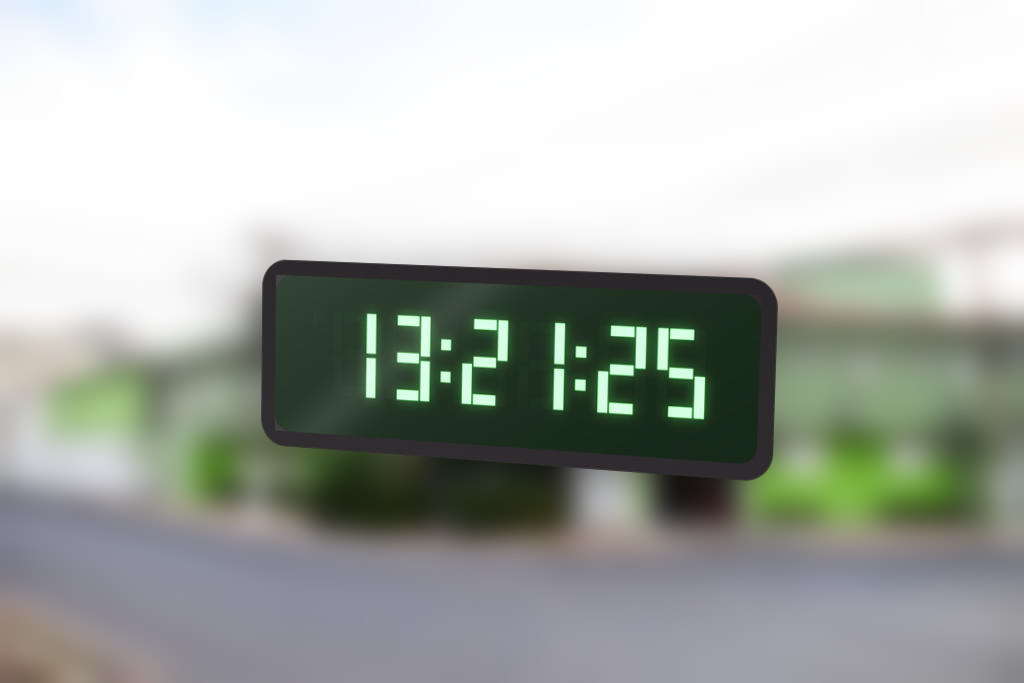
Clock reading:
**13:21:25**
